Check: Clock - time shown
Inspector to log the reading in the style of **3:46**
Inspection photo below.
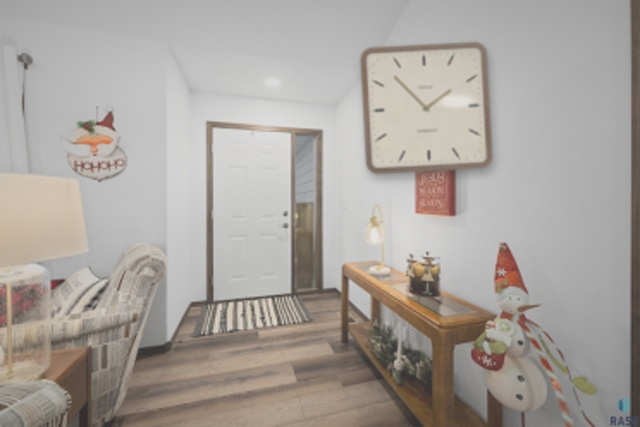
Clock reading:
**1:53**
